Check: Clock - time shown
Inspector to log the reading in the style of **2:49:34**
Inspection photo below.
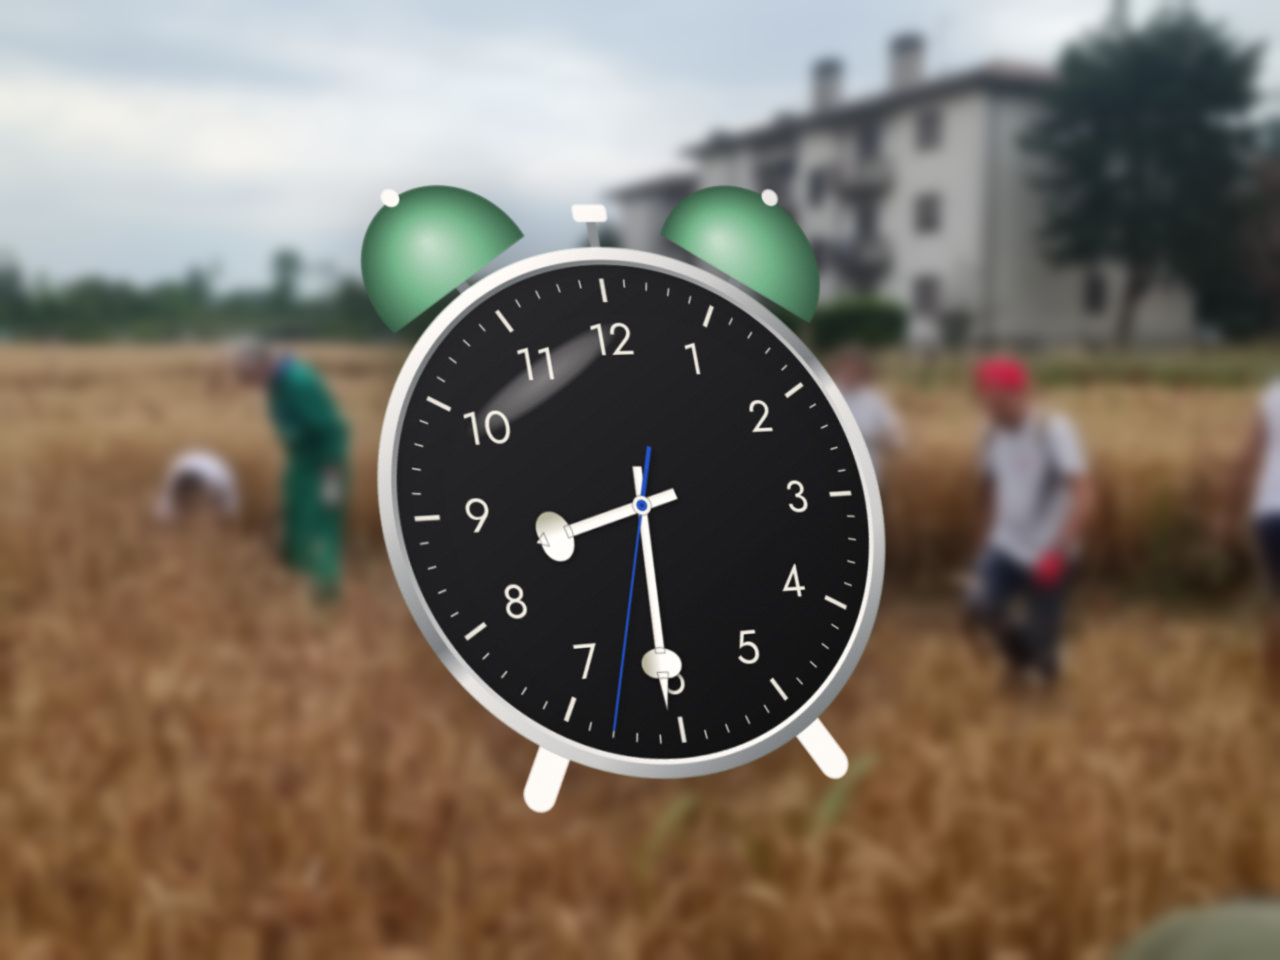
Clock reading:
**8:30:33**
